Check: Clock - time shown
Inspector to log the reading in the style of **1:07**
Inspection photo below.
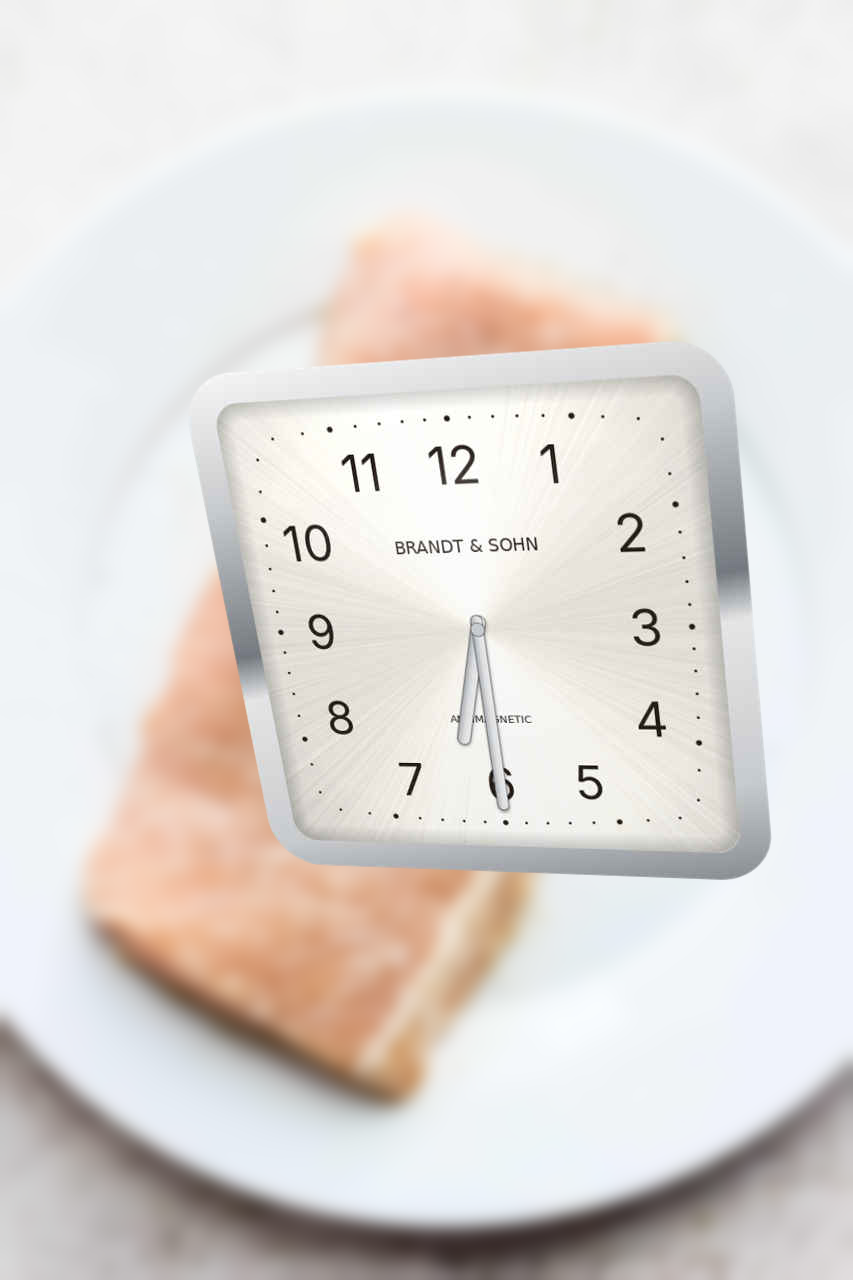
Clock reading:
**6:30**
